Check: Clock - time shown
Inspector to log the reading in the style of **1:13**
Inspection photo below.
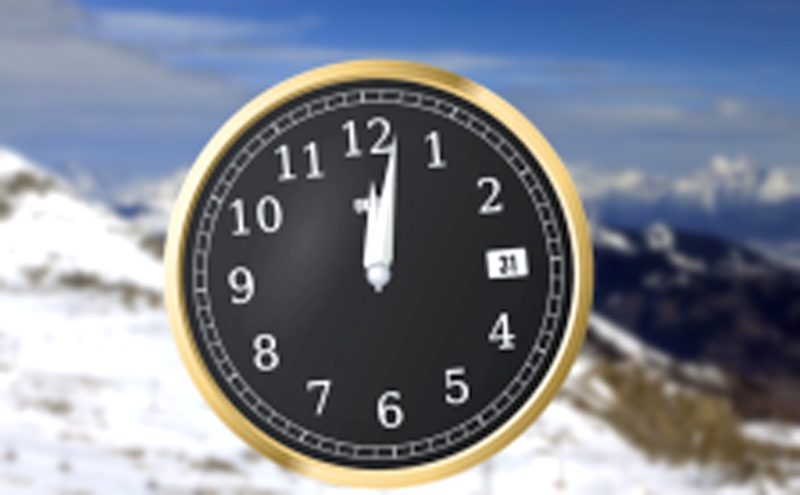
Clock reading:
**12:02**
